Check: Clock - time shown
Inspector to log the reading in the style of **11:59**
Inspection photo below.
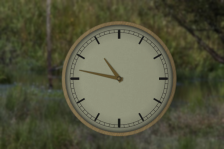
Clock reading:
**10:47**
